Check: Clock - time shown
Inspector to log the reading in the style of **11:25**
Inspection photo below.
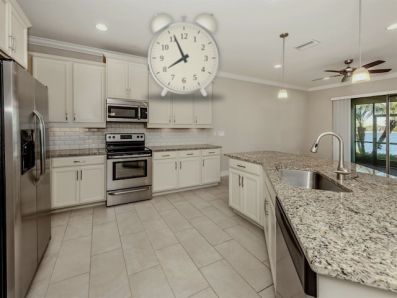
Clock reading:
**7:56**
